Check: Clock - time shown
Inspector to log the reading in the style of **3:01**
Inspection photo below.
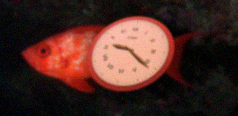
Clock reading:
**9:21**
